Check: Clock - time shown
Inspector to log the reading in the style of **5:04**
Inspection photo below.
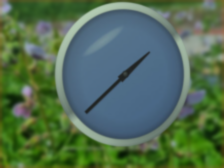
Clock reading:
**1:38**
